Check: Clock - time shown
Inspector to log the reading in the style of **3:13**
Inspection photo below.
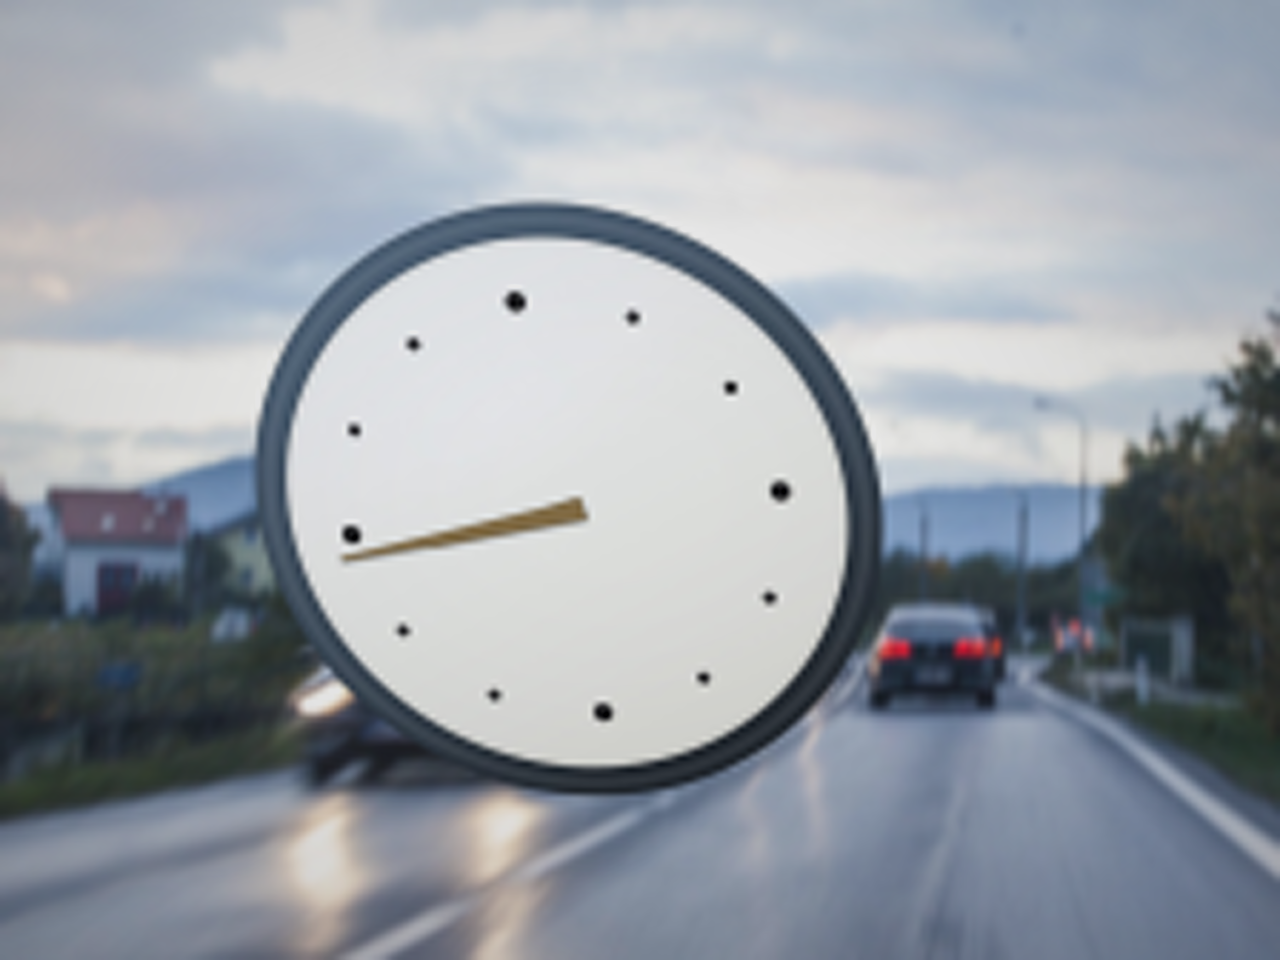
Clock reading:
**8:44**
